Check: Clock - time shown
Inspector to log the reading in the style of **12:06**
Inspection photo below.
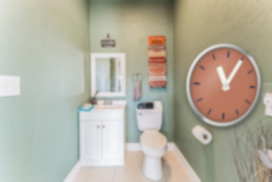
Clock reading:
**11:05**
